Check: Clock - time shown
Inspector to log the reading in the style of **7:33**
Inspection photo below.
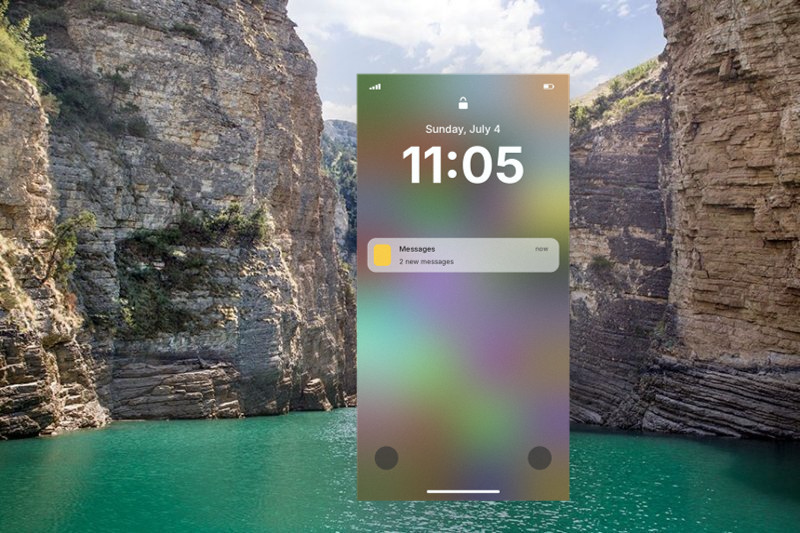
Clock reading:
**11:05**
